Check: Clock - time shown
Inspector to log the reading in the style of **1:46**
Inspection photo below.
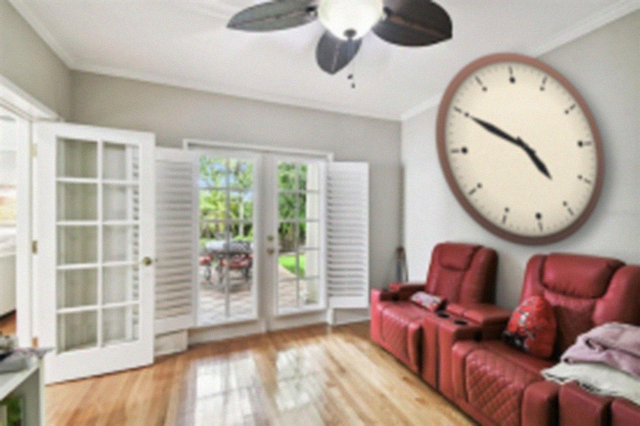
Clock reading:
**4:50**
